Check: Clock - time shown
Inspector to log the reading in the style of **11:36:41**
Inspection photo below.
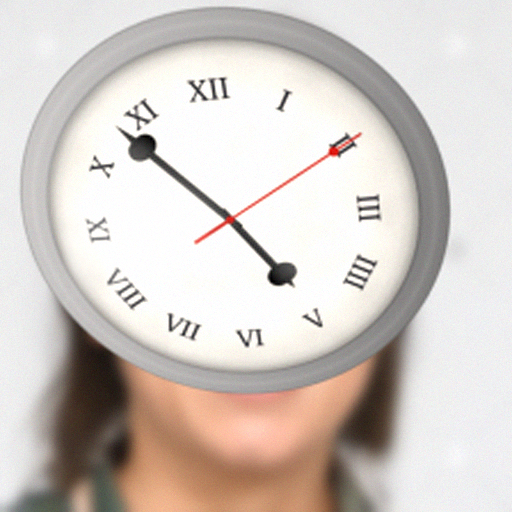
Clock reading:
**4:53:10**
